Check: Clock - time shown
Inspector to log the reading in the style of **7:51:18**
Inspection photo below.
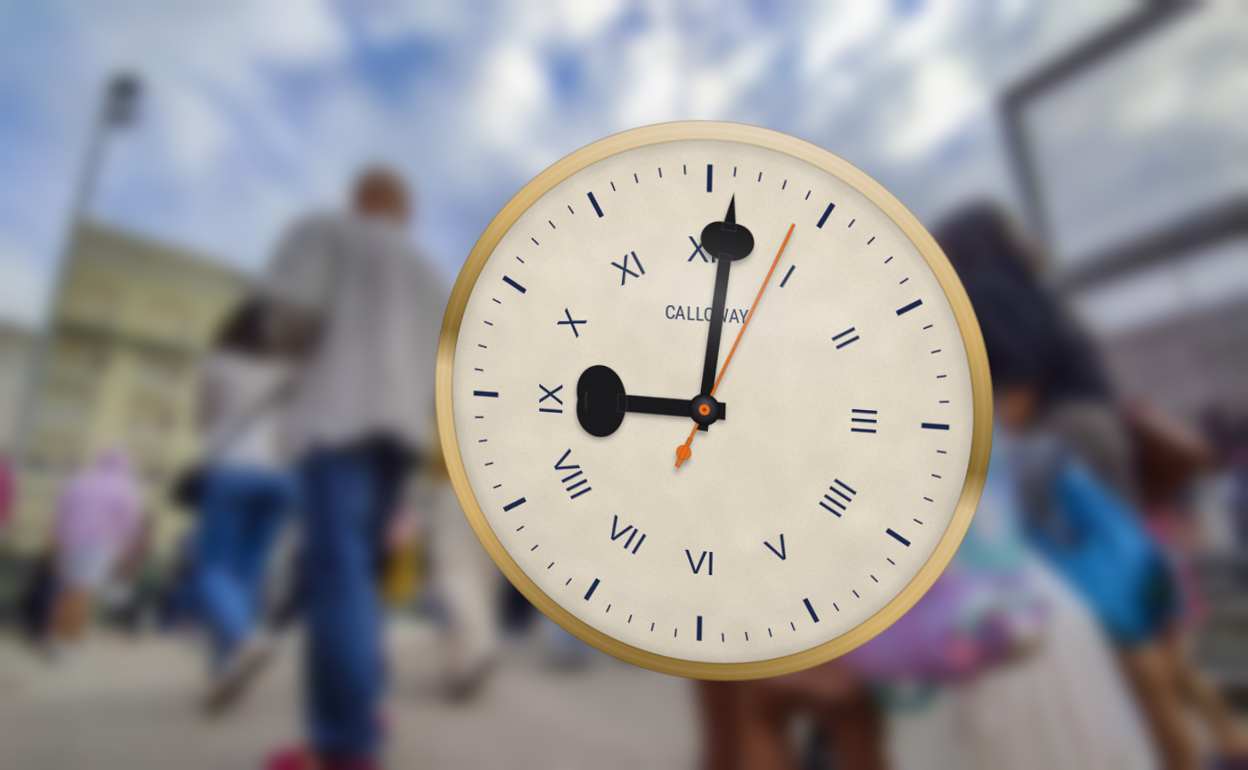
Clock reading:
**9:01:04**
